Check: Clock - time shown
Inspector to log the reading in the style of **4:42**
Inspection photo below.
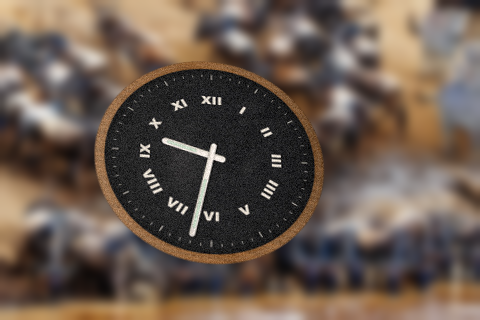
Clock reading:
**9:32**
